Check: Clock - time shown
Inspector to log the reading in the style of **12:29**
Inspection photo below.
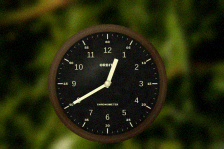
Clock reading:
**12:40**
